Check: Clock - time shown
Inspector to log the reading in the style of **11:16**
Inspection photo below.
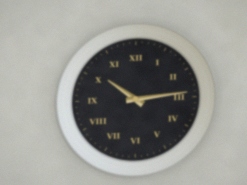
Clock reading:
**10:14**
